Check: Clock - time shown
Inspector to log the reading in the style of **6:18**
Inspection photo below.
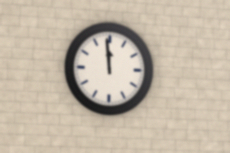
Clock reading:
**11:59**
